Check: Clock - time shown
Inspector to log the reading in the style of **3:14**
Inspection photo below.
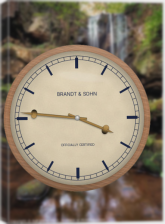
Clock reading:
**3:46**
